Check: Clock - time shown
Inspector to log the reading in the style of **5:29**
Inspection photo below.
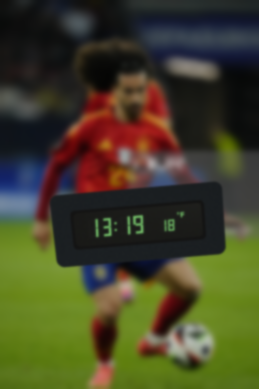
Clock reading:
**13:19**
